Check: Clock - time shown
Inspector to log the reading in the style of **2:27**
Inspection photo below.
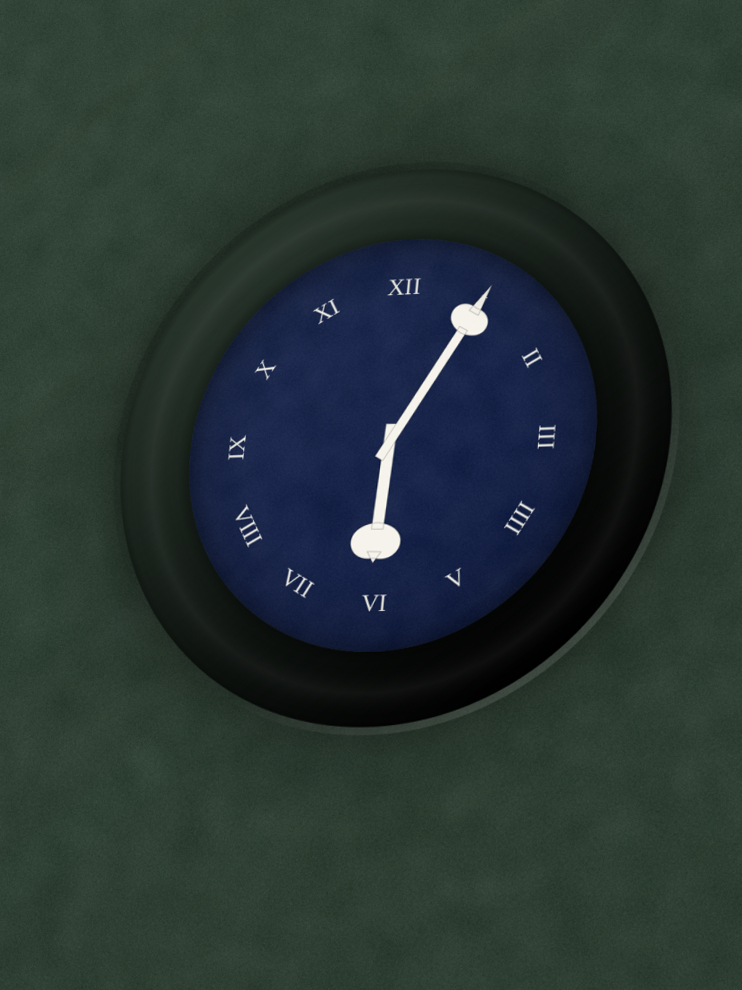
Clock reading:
**6:05**
